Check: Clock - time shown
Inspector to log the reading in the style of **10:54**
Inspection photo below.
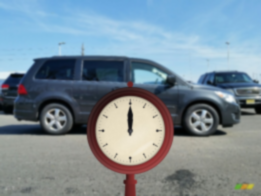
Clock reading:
**12:00**
